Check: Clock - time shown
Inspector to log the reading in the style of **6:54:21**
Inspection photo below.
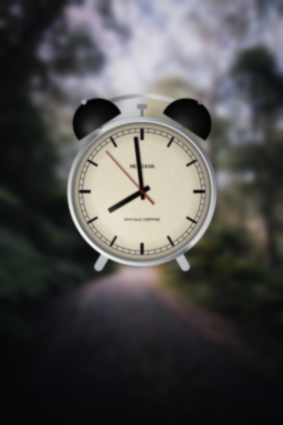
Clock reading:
**7:58:53**
